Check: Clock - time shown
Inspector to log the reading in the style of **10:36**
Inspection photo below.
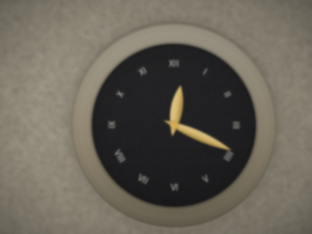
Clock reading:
**12:19**
